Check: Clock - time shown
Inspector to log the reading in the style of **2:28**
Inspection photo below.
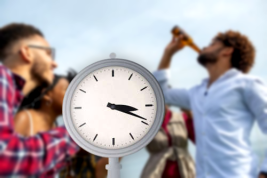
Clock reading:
**3:19**
